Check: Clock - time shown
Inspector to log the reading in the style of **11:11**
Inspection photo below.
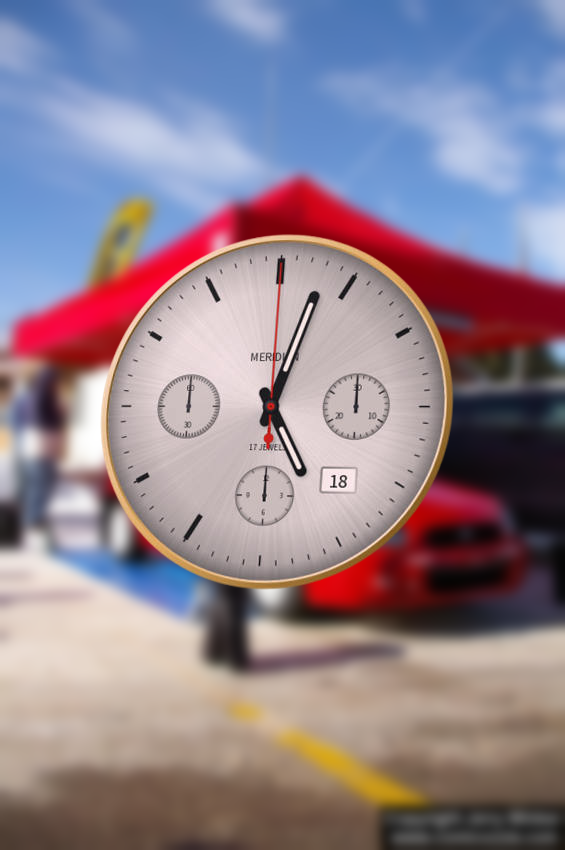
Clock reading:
**5:03**
